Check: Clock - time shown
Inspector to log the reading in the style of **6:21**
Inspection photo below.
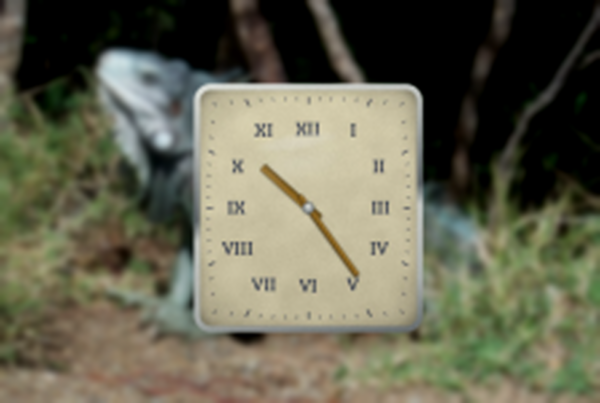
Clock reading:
**10:24**
